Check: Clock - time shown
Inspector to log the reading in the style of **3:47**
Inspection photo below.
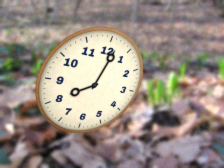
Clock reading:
**8:02**
